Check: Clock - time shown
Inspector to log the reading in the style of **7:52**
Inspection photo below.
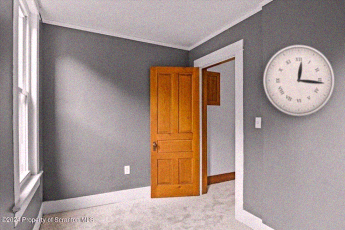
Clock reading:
**12:16**
